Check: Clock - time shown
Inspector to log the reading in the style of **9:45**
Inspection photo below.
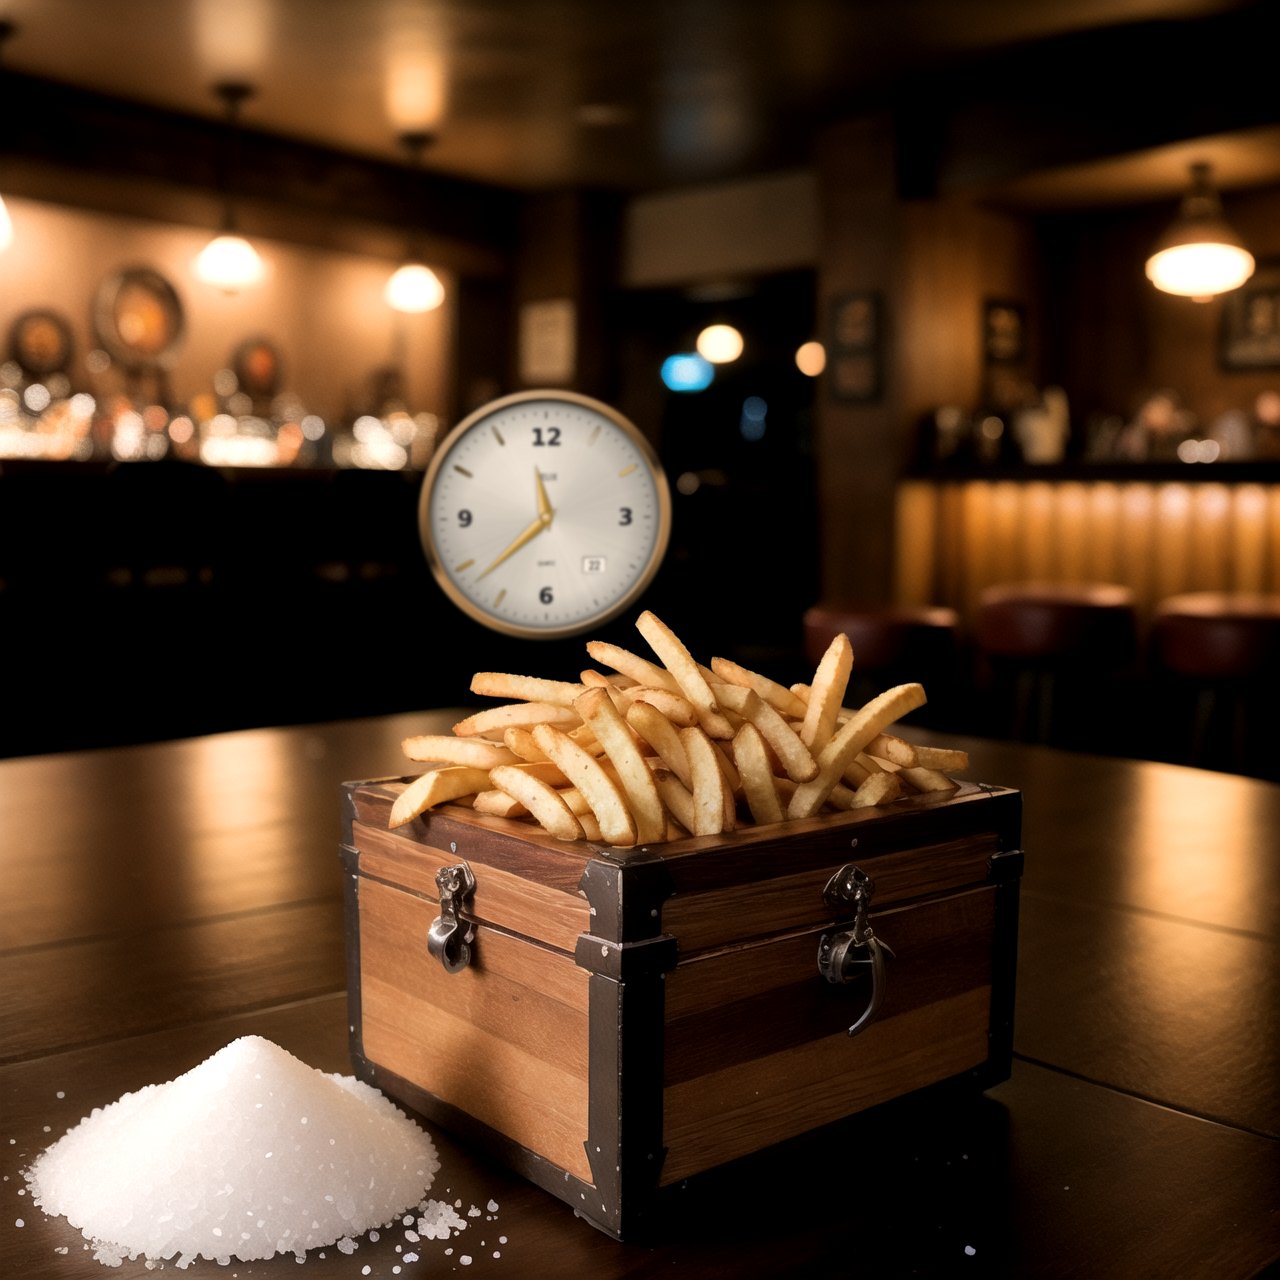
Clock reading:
**11:38**
